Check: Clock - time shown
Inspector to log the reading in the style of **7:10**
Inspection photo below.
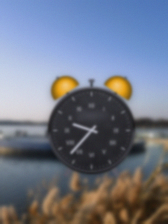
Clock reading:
**9:37**
